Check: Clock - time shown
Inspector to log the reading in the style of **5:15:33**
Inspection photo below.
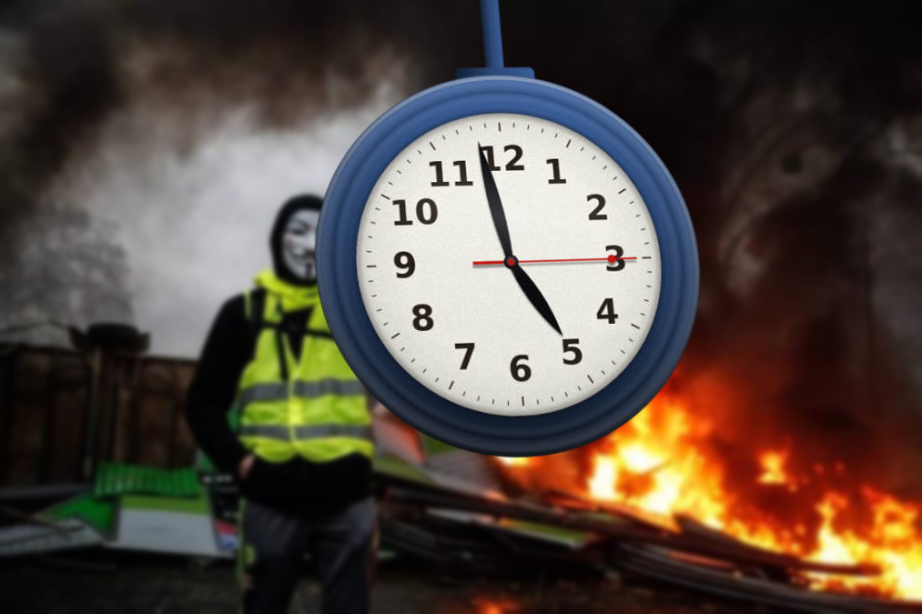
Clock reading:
**4:58:15**
